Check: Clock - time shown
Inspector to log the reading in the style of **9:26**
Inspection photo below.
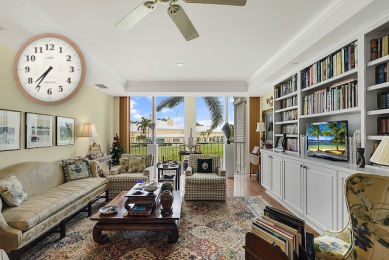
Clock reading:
**7:36**
